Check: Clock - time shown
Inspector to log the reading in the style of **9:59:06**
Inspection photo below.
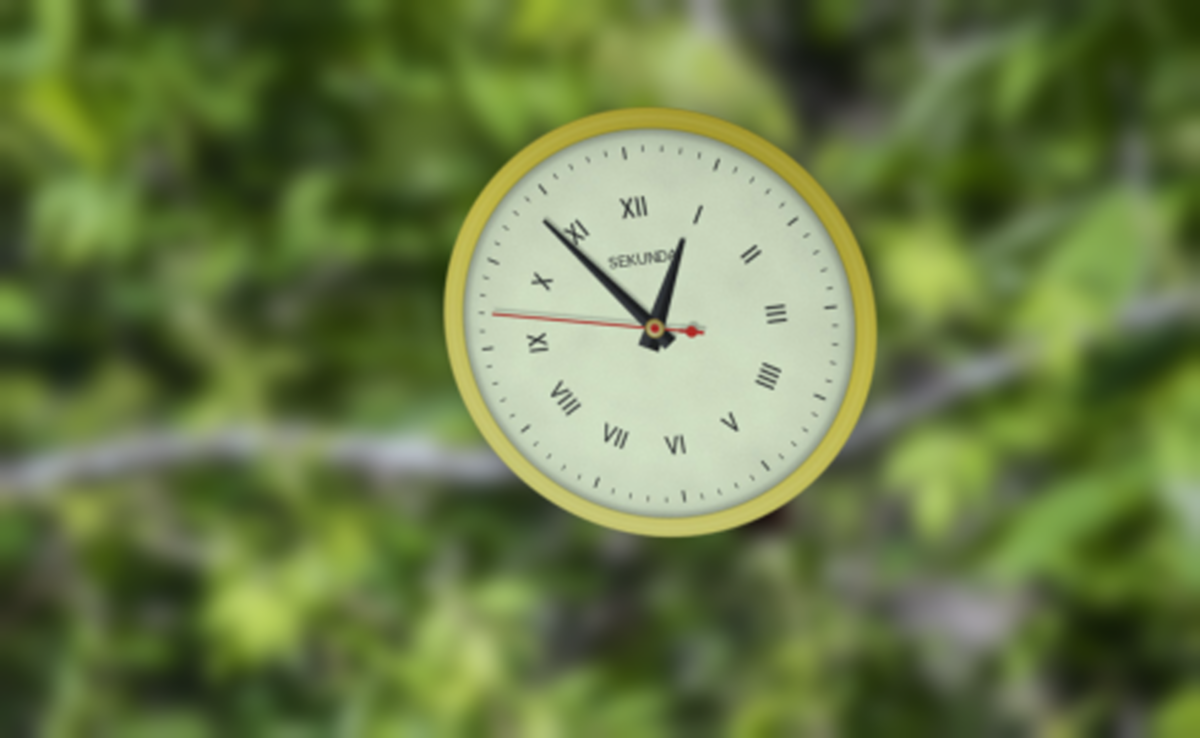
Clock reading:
**12:53:47**
